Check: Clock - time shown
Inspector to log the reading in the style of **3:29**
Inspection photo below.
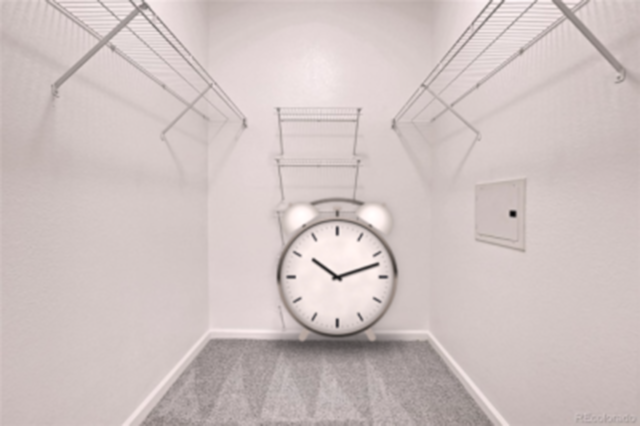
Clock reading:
**10:12**
